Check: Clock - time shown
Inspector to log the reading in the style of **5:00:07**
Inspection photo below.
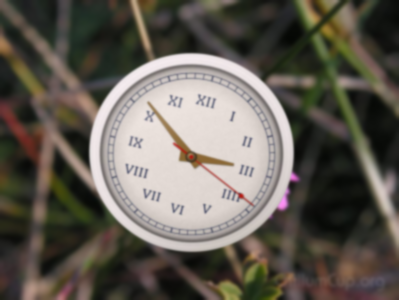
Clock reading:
**2:51:19**
